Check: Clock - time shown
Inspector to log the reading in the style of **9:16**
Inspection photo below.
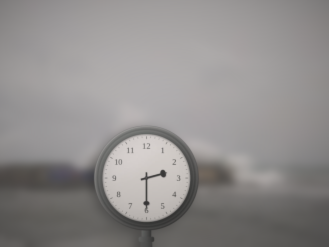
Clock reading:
**2:30**
